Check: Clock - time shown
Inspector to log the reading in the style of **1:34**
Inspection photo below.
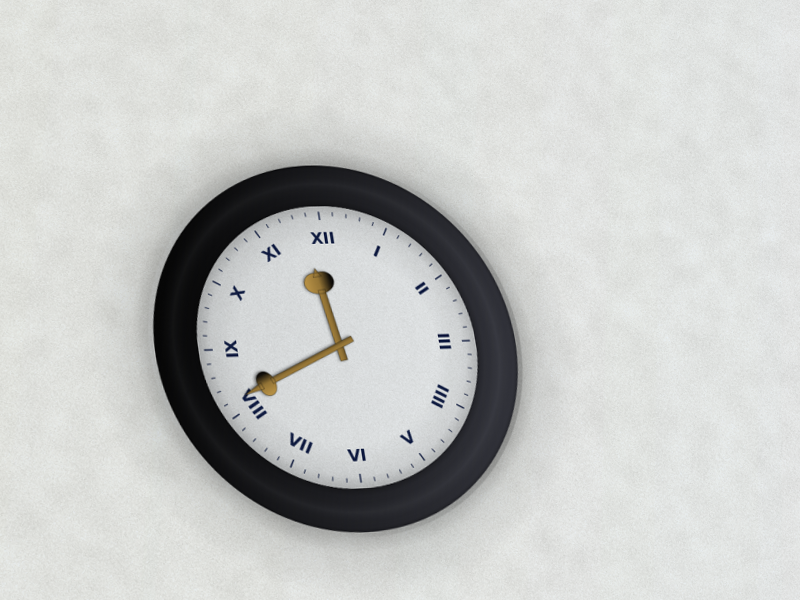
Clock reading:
**11:41**
